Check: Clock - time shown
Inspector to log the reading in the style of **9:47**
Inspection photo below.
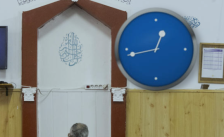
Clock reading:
**12:43**
